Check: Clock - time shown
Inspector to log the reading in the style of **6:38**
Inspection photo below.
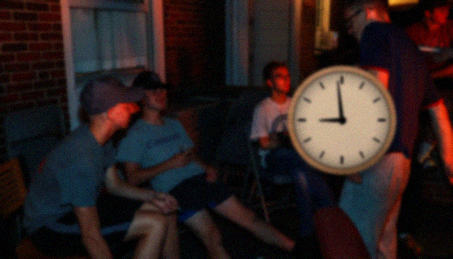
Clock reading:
**8:59**
